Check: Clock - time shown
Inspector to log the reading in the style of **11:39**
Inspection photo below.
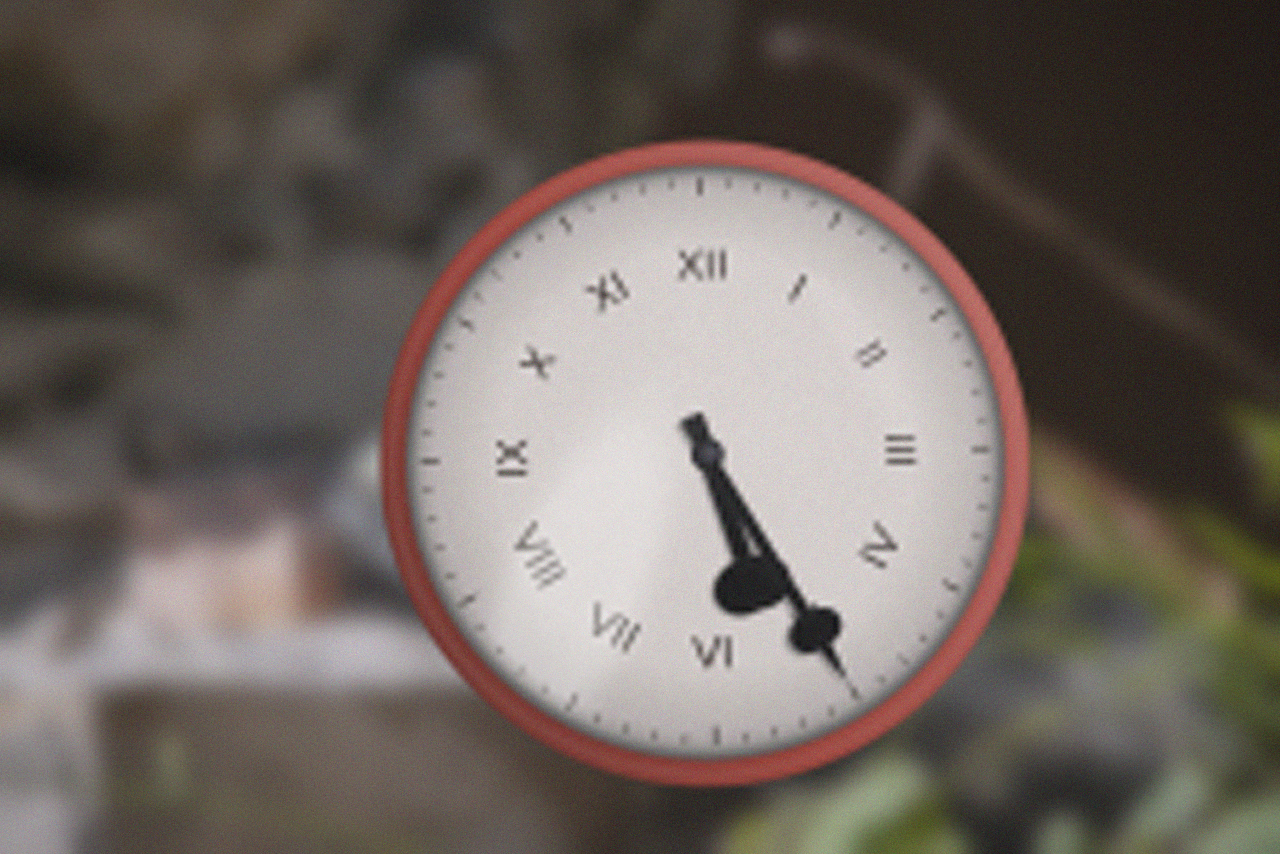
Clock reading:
**5:25**
